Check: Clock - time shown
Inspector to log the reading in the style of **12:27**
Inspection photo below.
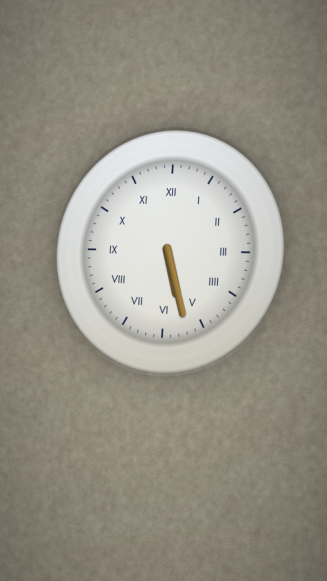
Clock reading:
**5:27**
